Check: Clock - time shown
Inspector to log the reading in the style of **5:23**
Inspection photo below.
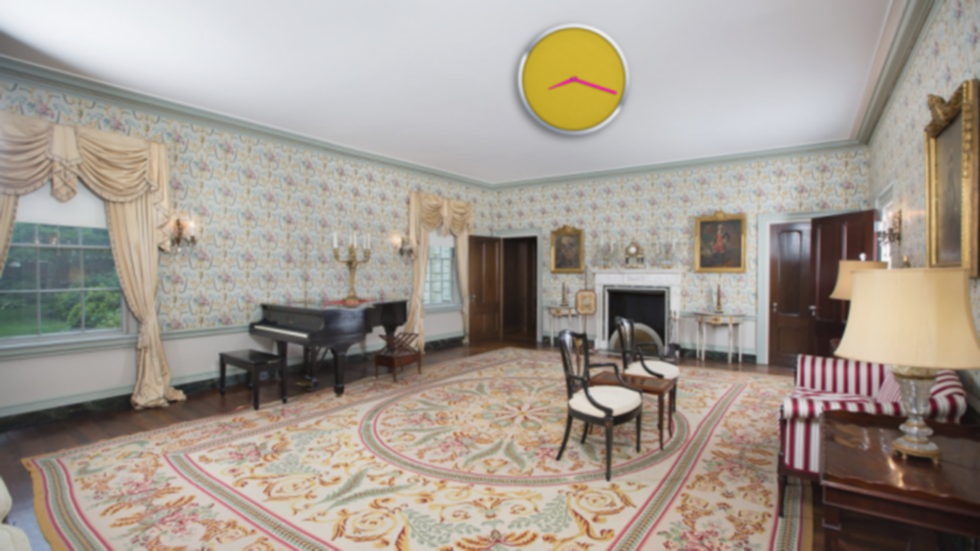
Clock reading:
**8:18**
